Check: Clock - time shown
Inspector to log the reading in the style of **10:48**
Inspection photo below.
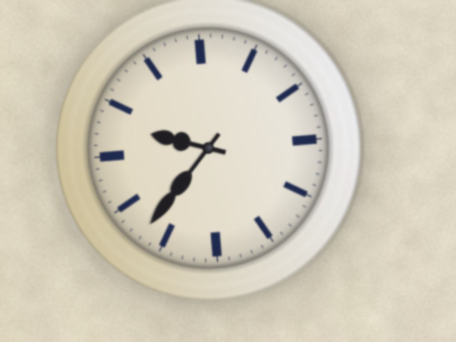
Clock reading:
**9:37**
